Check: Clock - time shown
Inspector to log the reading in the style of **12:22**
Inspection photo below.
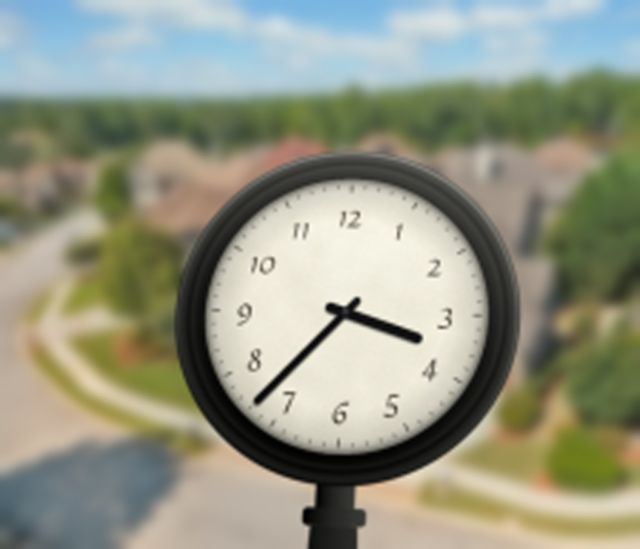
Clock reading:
**3:37**
